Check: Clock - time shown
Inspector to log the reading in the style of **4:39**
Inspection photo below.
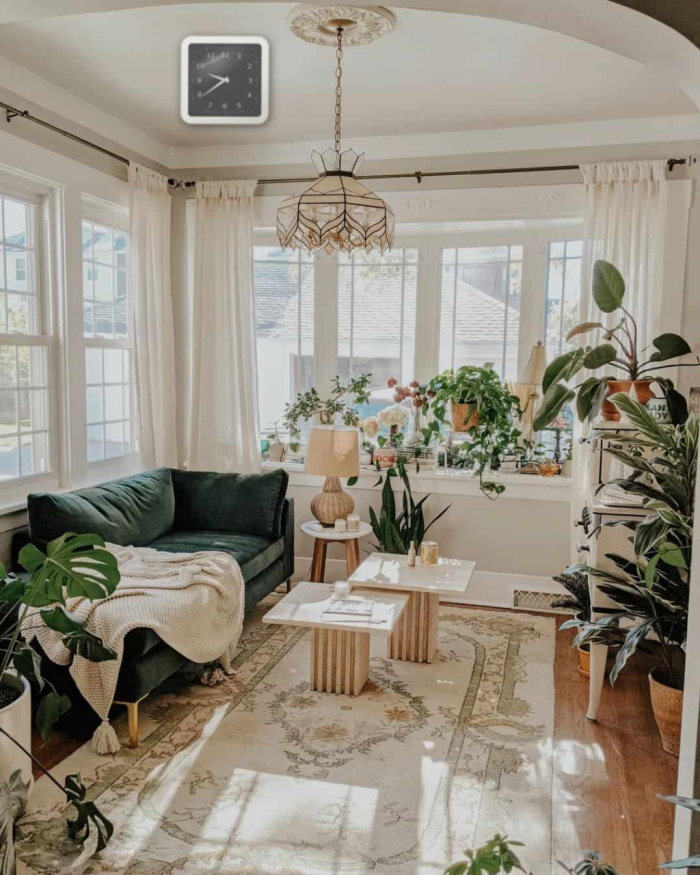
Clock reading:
**9:39**
